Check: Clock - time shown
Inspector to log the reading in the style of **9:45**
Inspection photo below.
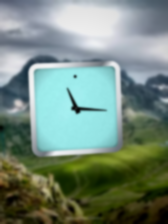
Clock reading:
**11:16**
